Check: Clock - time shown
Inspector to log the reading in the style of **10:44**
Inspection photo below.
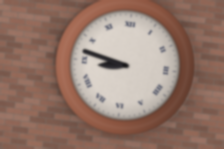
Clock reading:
**8:47**
